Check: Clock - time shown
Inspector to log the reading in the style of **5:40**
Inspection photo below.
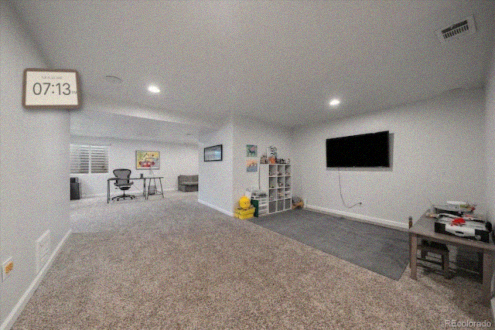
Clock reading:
**7:13**
